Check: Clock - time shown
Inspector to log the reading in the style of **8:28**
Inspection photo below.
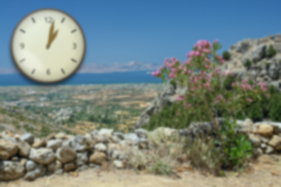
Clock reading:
**1:02**
